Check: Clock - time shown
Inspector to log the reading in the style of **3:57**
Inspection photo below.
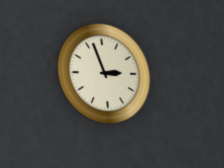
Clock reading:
**2:57**
